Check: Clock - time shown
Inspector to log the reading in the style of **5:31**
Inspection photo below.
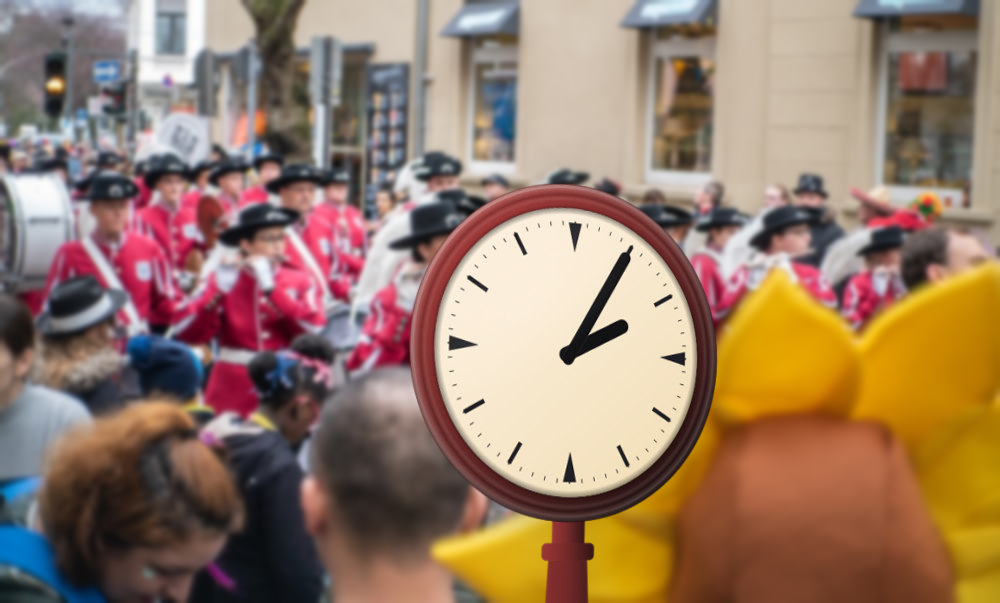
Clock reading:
**2:05**
